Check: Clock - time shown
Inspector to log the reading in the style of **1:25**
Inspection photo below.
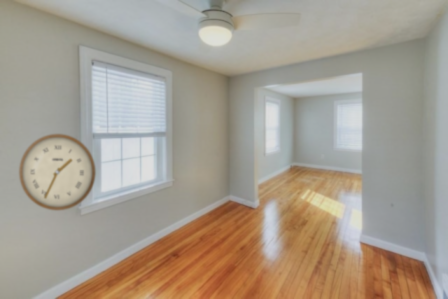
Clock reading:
**1:34**
